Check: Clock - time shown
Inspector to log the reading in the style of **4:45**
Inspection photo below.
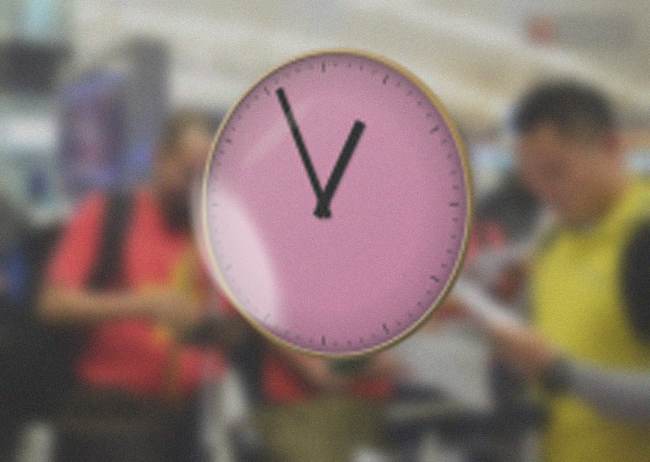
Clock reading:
**12:56**
